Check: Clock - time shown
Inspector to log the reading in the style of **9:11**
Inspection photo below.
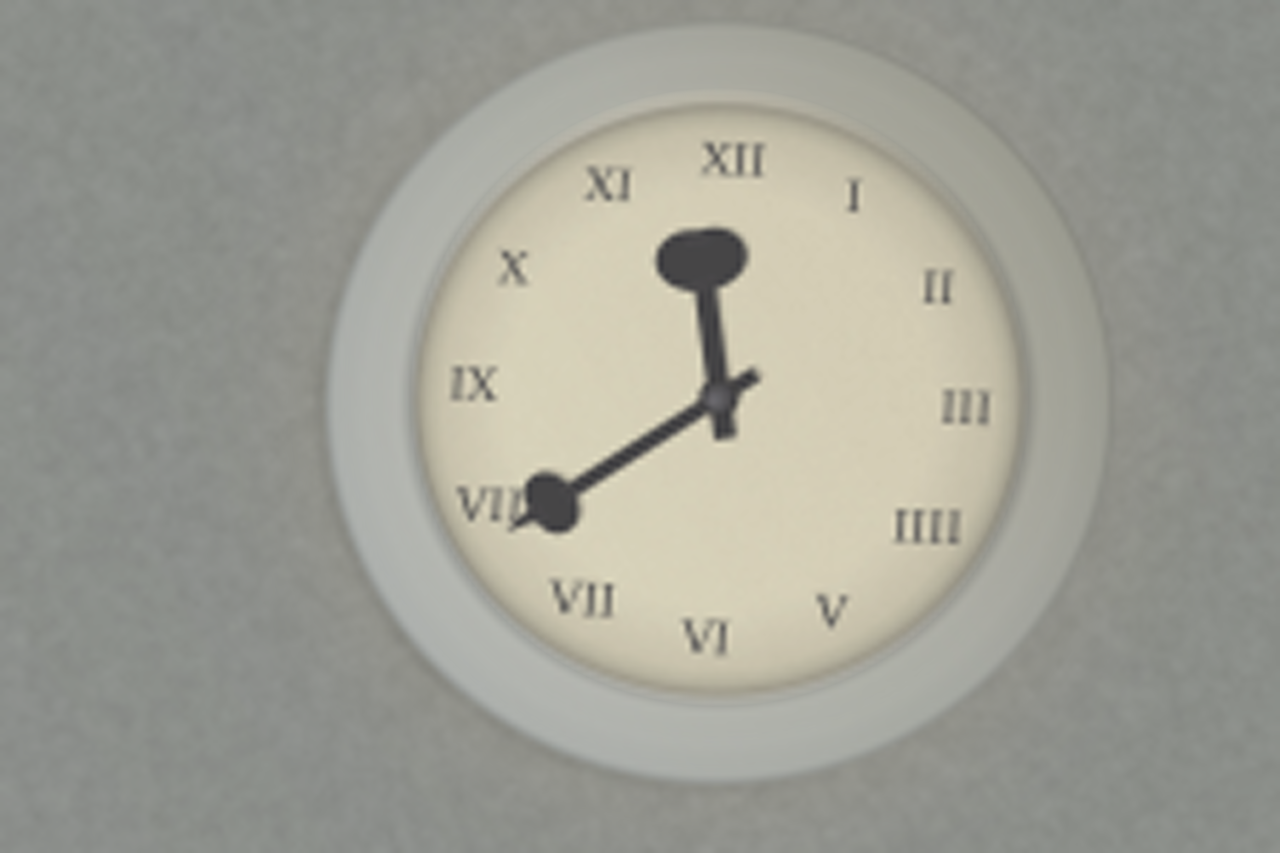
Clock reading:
**11:39**
